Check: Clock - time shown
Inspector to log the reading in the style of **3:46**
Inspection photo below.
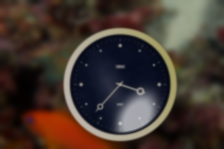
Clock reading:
**3:37**
